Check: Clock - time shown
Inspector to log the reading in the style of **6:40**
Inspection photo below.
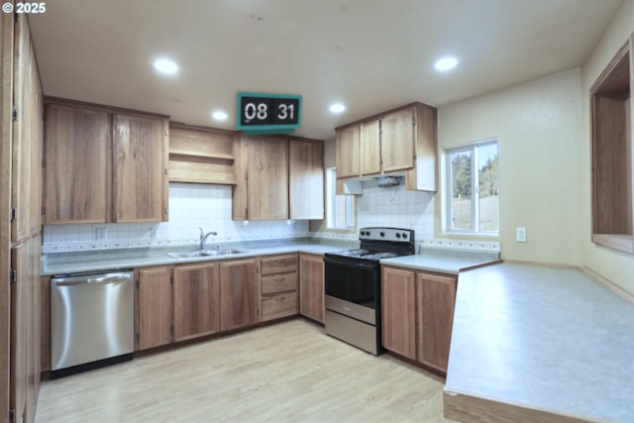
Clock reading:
**8:31**
